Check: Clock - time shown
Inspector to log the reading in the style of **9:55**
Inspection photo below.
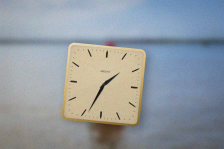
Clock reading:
**1:34**
